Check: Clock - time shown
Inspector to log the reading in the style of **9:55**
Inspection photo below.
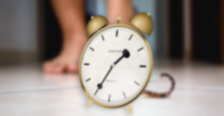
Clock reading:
**1:35**
